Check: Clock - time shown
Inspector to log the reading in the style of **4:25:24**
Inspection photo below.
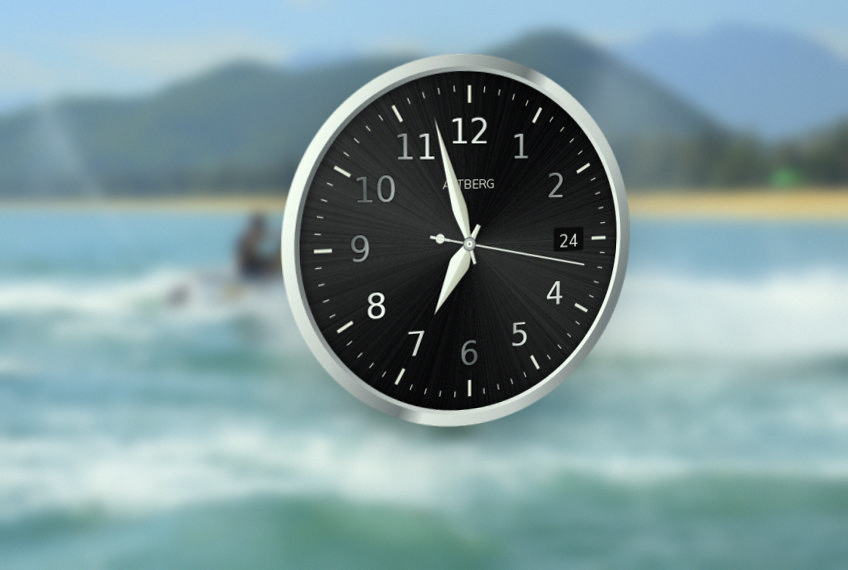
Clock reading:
**6:57:17**
